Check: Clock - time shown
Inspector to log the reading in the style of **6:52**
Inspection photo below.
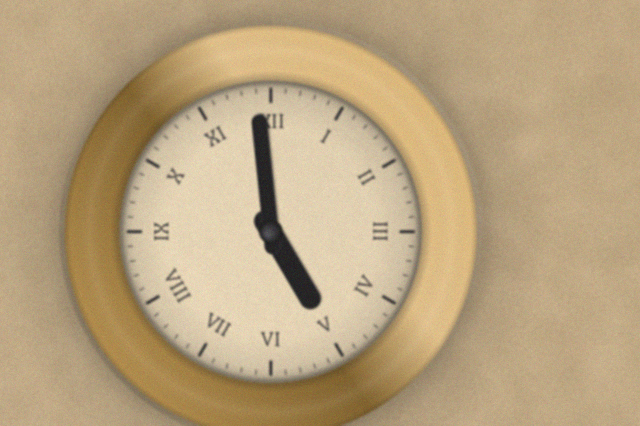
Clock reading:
**4:59**
